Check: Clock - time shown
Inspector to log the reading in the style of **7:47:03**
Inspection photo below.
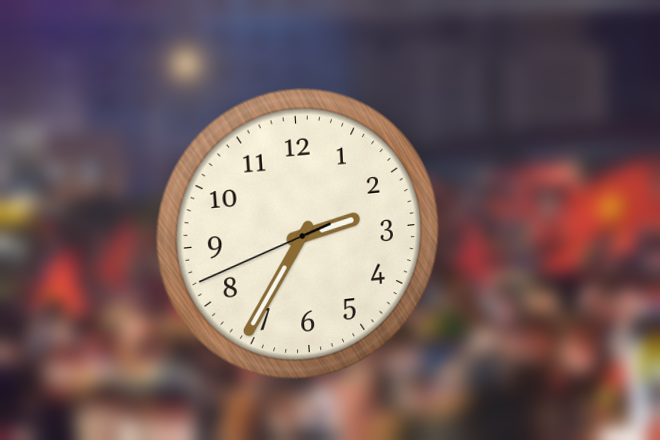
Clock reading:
**2:35:42**
